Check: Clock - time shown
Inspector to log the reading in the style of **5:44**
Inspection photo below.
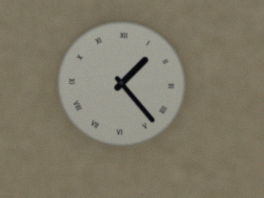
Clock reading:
**1:23**
